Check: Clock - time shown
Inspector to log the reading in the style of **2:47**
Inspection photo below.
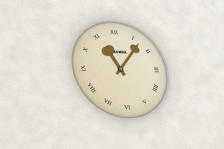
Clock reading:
**11:07**
